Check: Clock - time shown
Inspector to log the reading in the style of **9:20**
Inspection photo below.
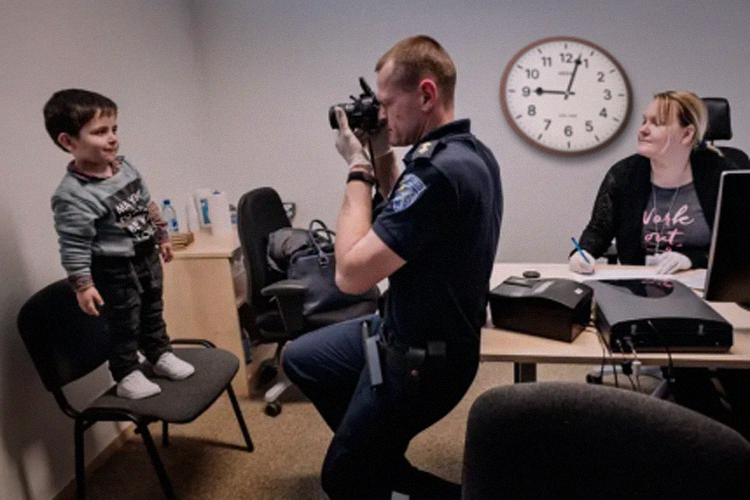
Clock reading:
**9:03**
